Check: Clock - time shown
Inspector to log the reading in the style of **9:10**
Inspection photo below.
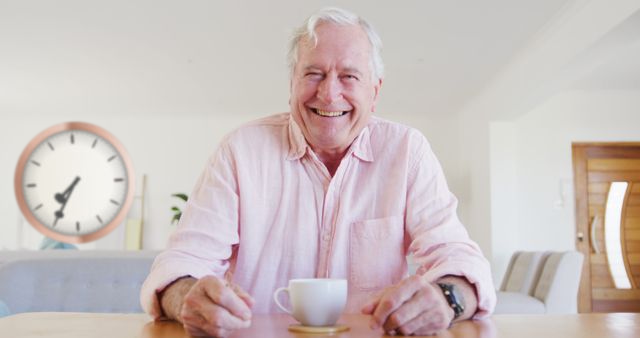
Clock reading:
**7:35**
